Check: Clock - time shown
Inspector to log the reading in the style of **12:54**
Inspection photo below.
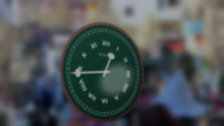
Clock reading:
**12:44**
